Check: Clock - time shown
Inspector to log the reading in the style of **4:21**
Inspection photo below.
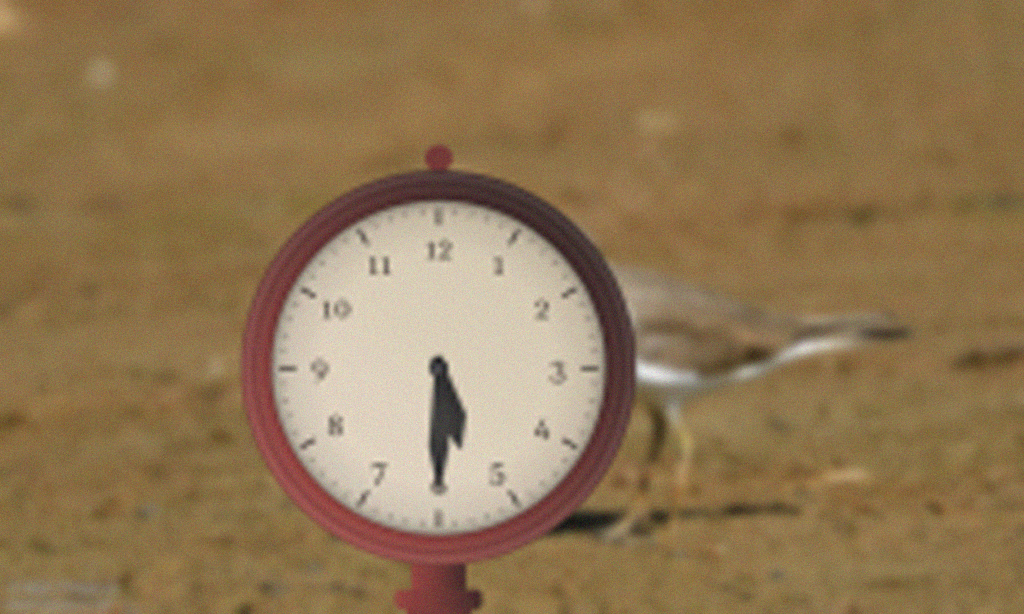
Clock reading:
**5:30**
